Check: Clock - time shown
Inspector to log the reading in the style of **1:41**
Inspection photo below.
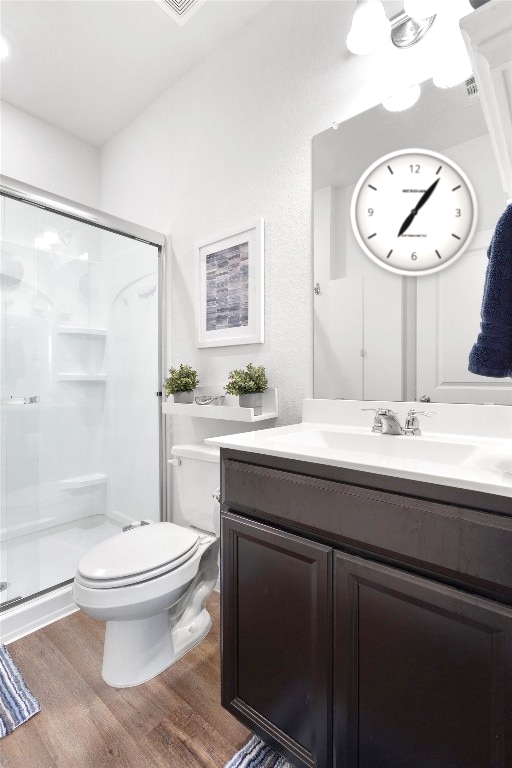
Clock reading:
**7:06**
